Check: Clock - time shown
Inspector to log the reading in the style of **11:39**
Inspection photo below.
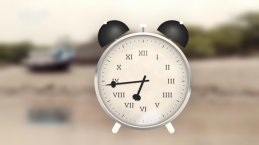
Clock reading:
**6:44**
